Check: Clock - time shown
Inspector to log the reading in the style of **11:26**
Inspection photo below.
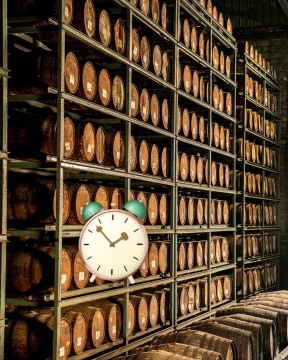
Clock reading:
**1:53**
